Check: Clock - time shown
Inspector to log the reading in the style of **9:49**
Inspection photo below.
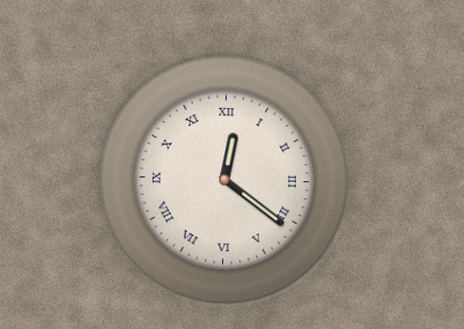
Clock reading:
**12:21**
